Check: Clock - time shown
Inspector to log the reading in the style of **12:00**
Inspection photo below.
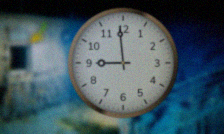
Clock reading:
**8:59**
